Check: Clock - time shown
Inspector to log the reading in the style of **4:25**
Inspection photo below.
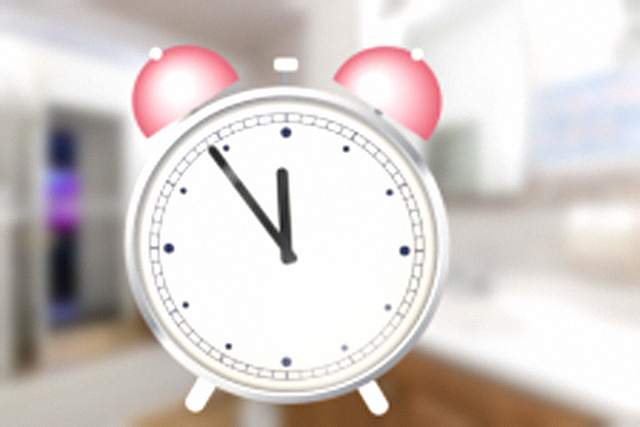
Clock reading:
**11:54**
